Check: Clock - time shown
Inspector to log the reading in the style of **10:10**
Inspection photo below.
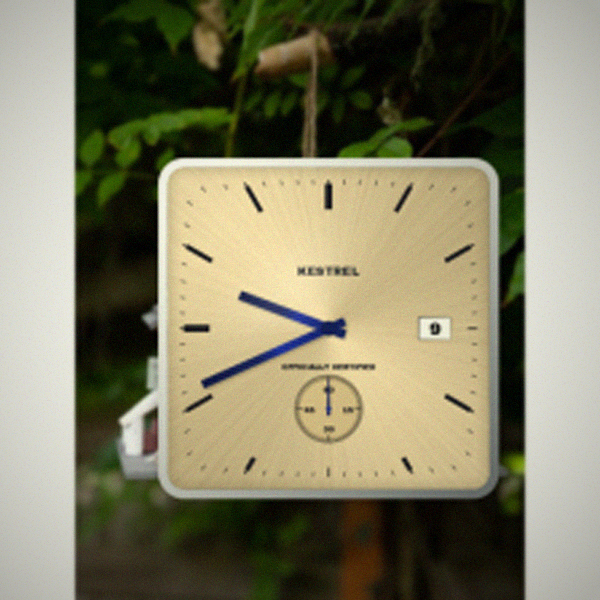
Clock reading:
**9:41**
